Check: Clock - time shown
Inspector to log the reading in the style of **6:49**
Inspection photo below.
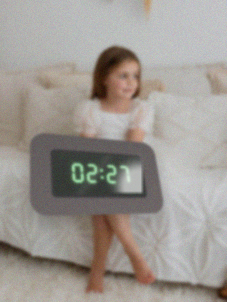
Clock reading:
**2:27**
